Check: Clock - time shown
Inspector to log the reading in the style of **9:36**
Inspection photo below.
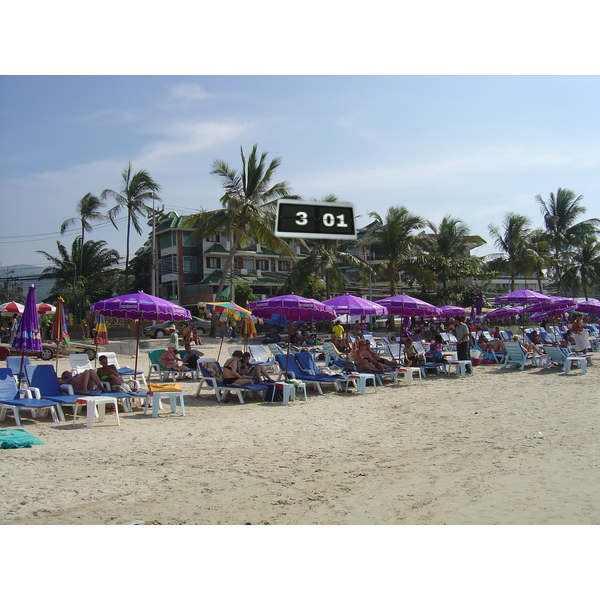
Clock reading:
**3:01**
